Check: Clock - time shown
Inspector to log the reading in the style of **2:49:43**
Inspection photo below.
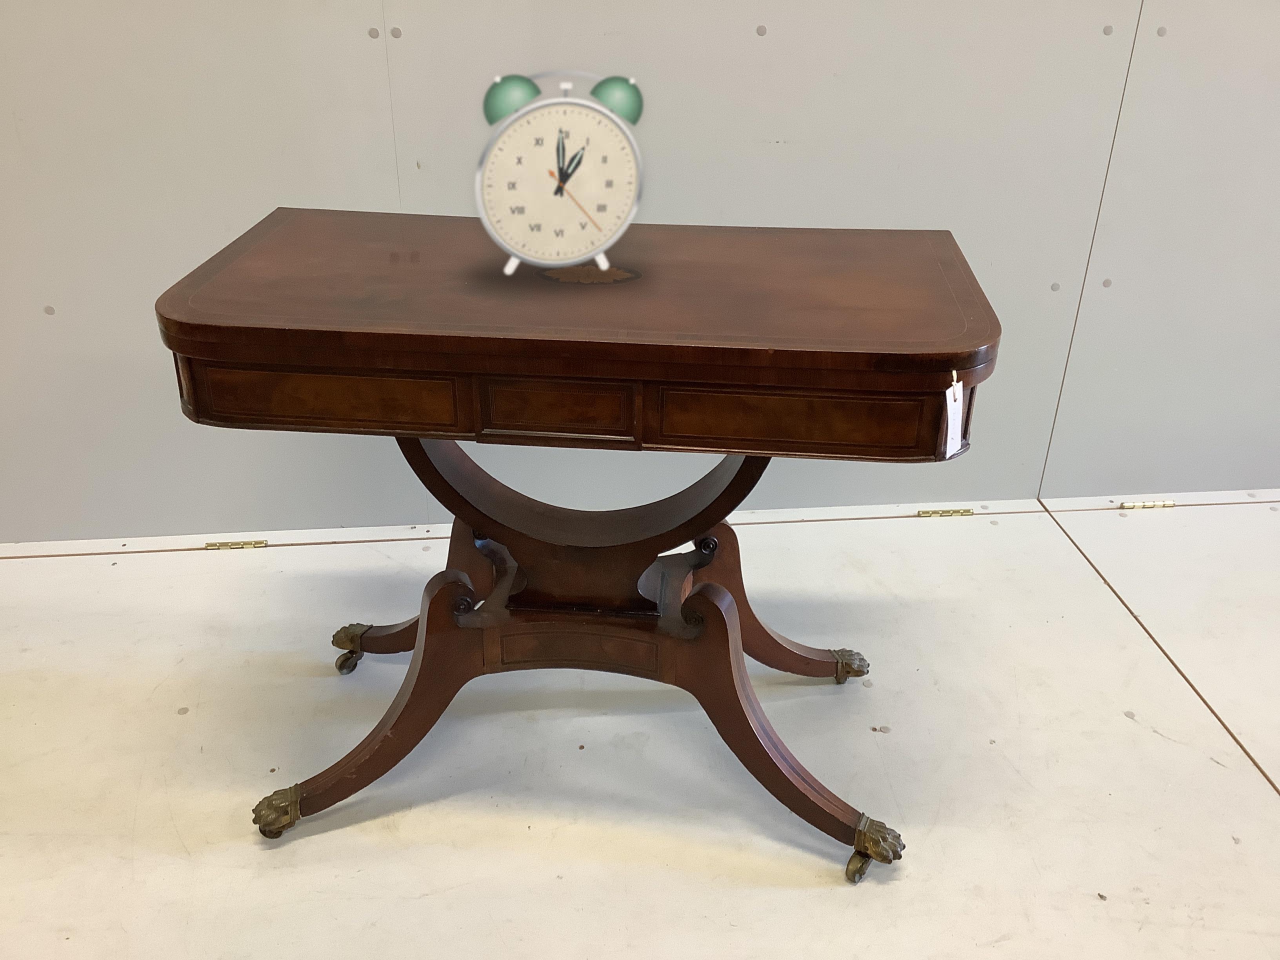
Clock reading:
**12:59:23**
